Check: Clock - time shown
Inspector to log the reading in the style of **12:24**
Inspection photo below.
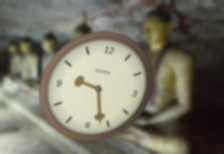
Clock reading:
**9:27**
